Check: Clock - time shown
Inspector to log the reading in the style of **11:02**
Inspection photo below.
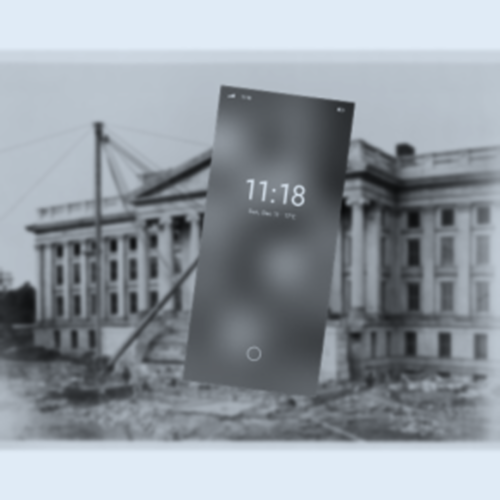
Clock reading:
**11:18**
